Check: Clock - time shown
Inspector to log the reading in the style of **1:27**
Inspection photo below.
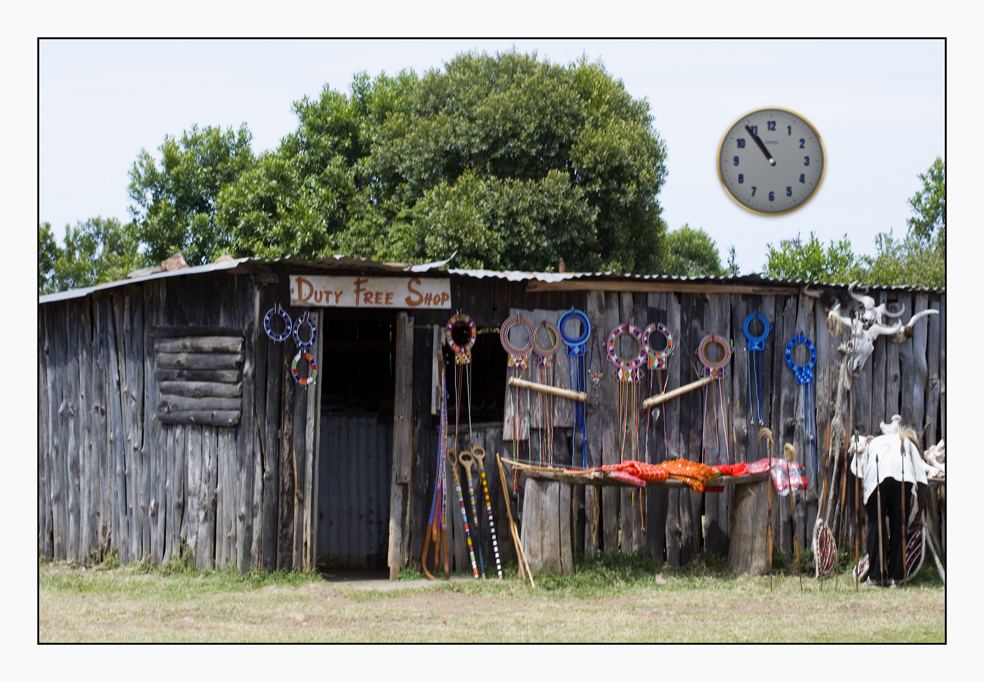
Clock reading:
**10:54**
